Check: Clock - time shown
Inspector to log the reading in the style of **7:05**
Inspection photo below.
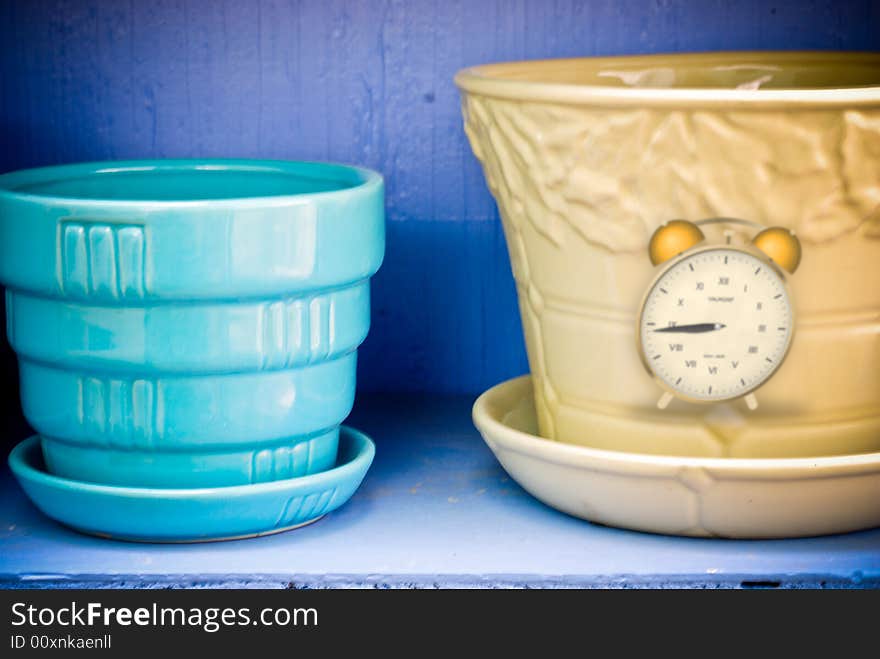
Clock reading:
**8:44**
